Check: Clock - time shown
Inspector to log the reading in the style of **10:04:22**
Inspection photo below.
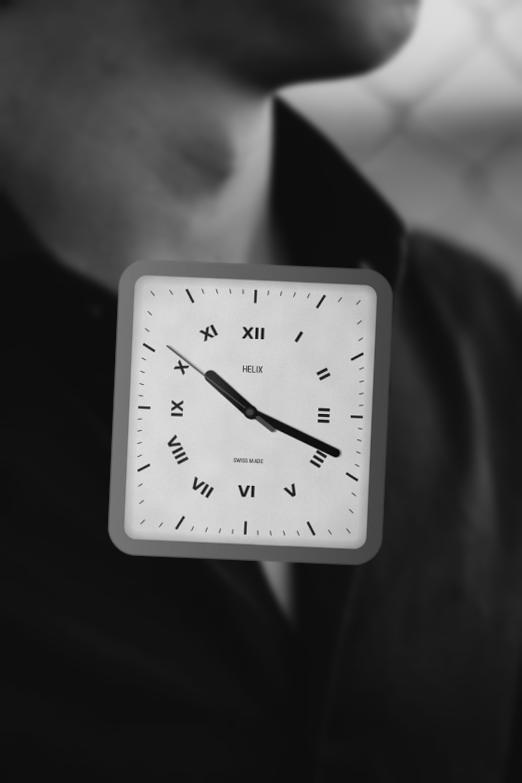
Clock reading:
**10:18:51**
